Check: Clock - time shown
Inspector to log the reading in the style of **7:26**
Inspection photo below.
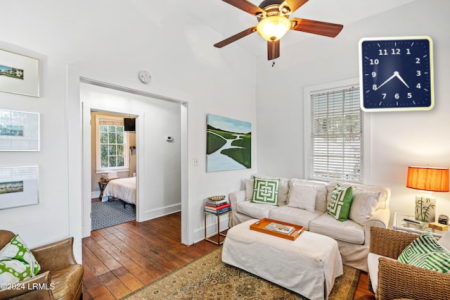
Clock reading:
**4:39**
